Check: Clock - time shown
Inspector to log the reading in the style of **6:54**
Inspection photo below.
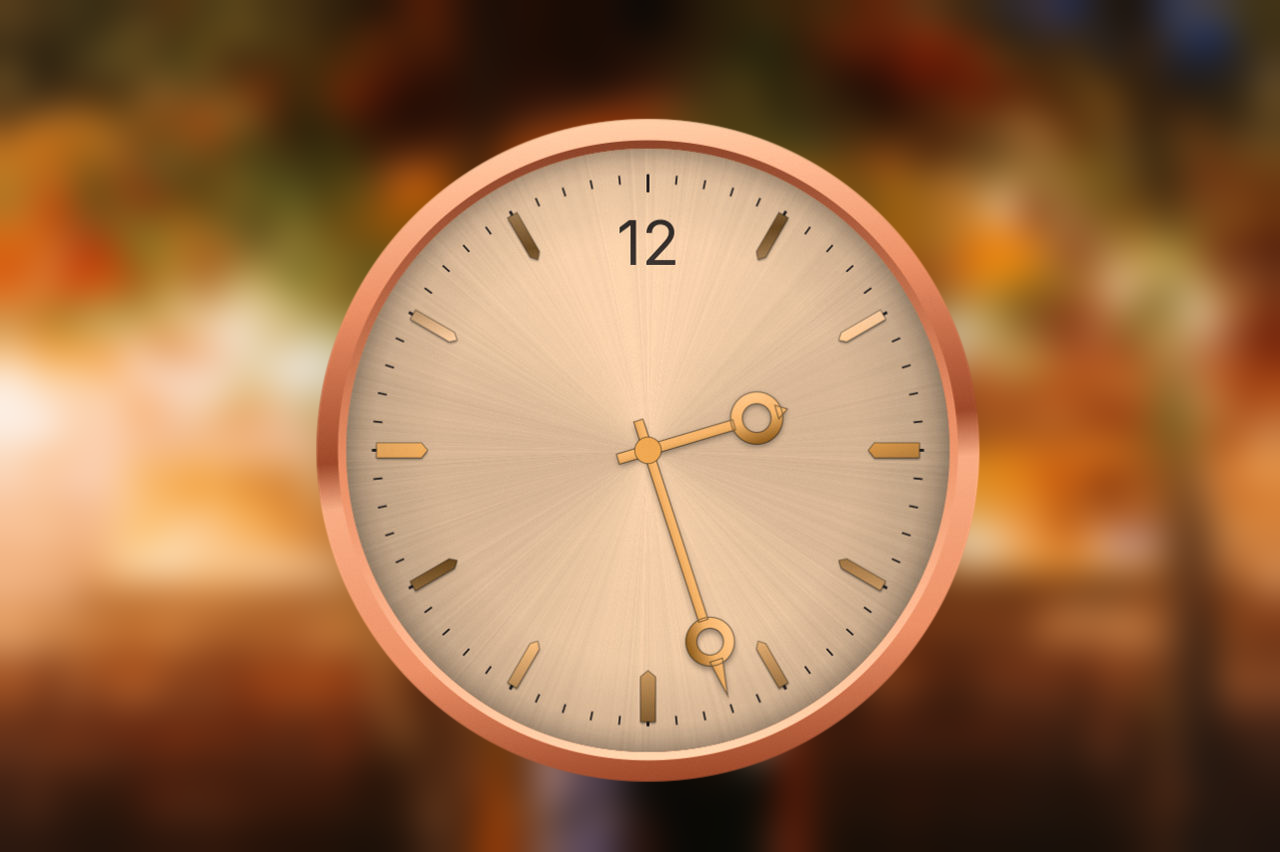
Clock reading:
**2:27**
